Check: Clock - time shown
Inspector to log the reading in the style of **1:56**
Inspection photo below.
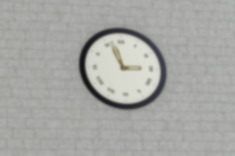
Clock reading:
**2:57**
